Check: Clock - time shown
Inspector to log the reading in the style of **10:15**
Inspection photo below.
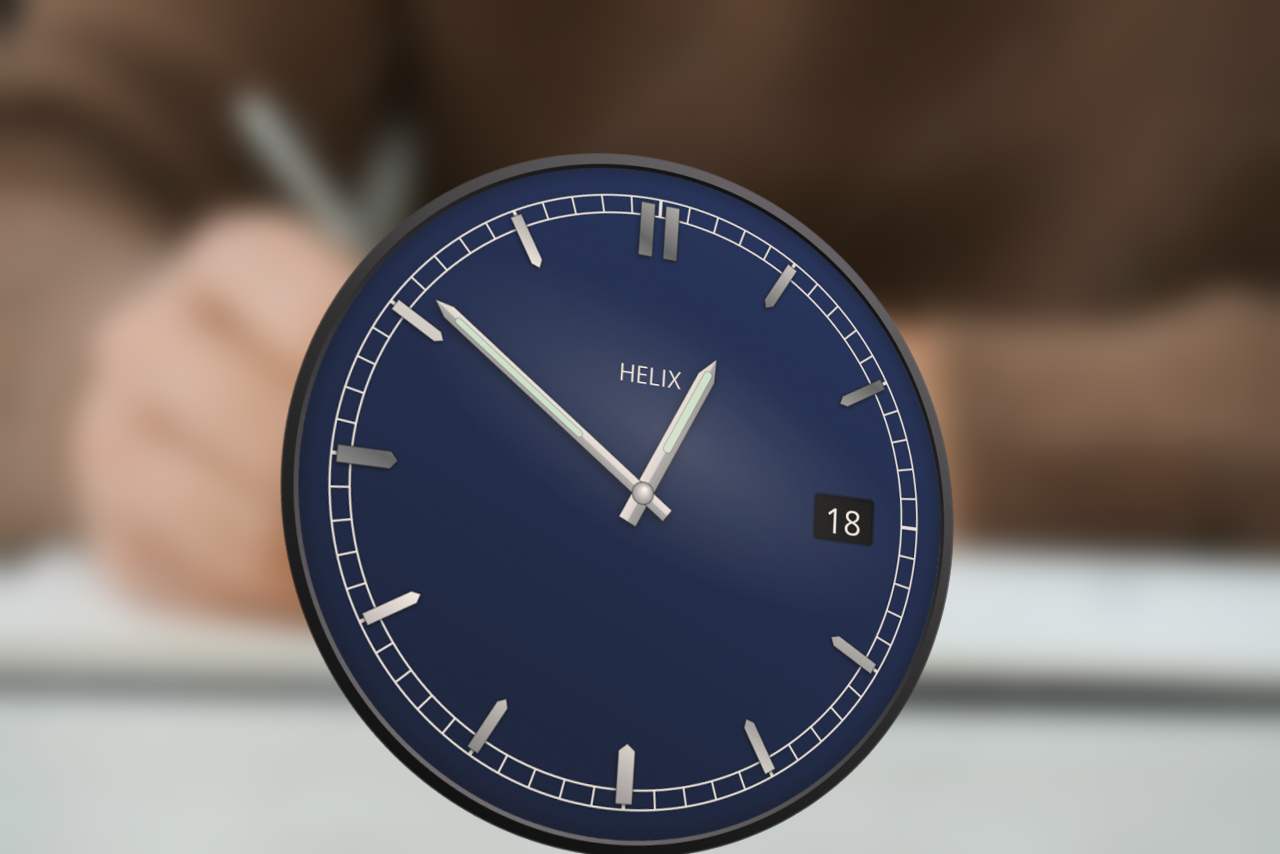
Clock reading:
**12:51**
